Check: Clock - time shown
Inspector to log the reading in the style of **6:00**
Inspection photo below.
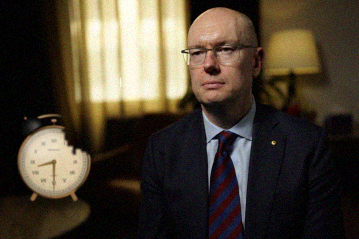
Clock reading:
**8:30**
